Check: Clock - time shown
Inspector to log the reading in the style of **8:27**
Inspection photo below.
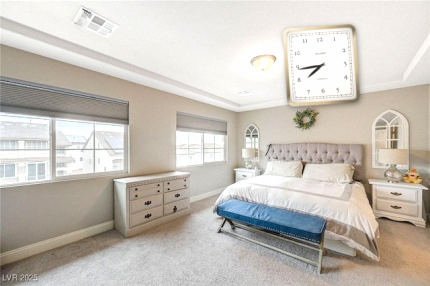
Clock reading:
**7:44**
